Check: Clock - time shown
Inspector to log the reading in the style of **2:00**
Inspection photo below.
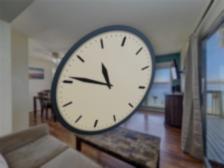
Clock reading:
**10:46**
